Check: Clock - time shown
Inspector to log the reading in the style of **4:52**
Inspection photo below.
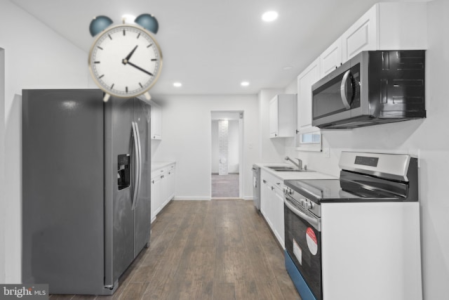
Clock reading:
**1:20**
